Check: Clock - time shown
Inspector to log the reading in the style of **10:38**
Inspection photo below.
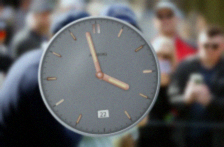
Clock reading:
**3:58**
